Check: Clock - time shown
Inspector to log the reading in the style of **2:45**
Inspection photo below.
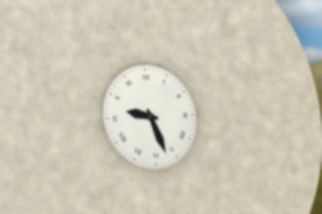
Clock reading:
**9:27**
